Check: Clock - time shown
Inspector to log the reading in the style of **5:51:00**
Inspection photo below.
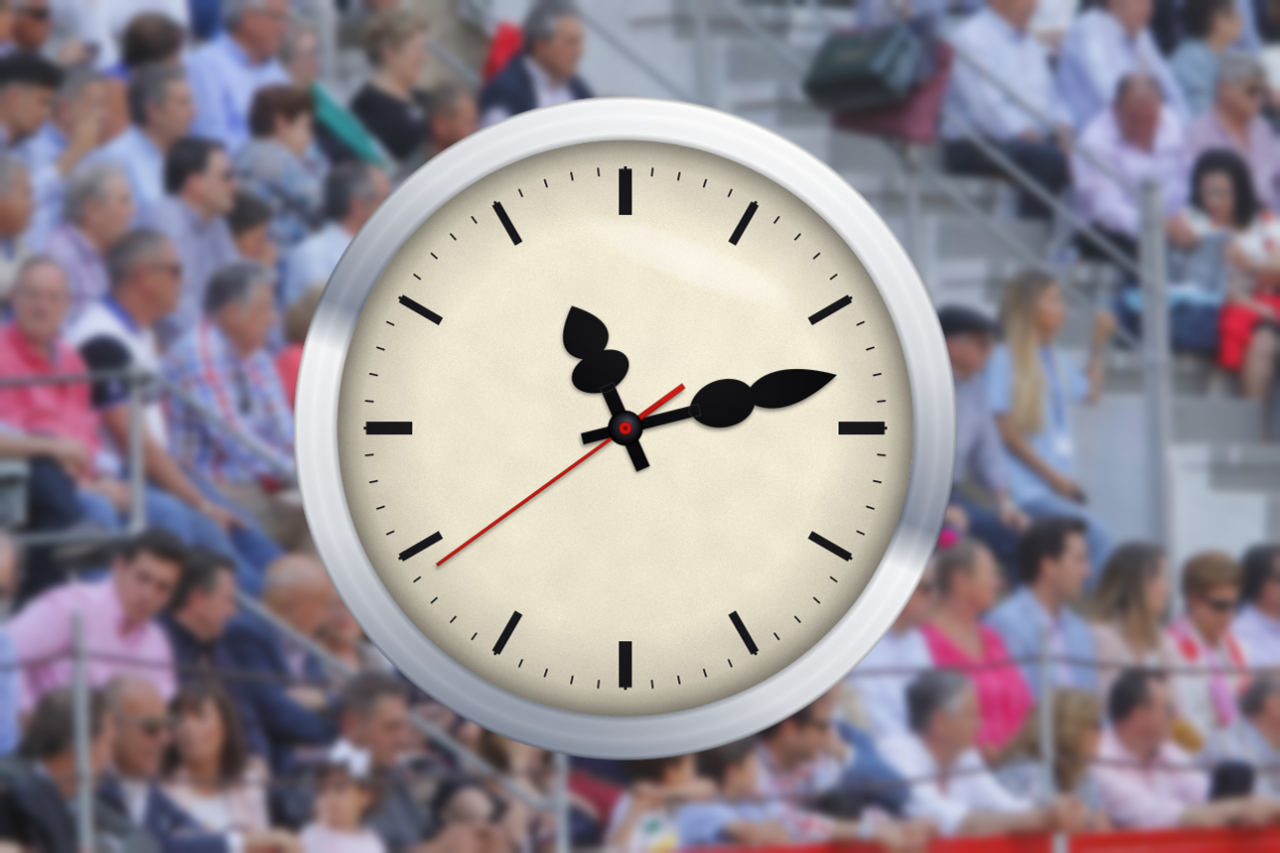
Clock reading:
**11:12:39**
